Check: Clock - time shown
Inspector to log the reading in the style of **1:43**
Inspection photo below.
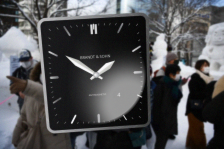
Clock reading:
**1:51**
